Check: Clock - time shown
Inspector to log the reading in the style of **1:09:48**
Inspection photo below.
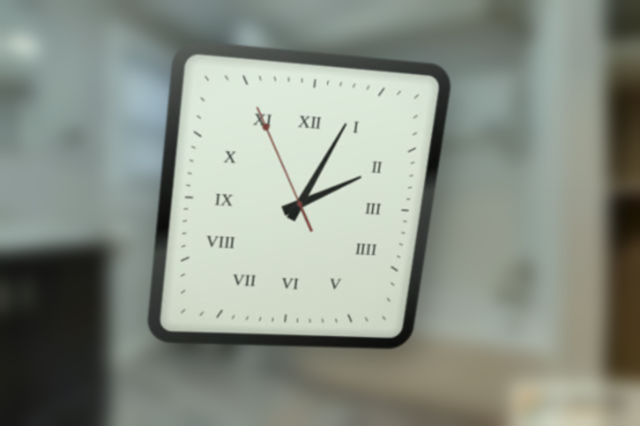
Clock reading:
**2:03:55**
